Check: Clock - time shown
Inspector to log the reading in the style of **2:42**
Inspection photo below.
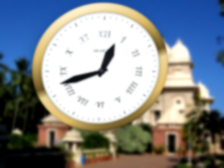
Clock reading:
**12:42**
